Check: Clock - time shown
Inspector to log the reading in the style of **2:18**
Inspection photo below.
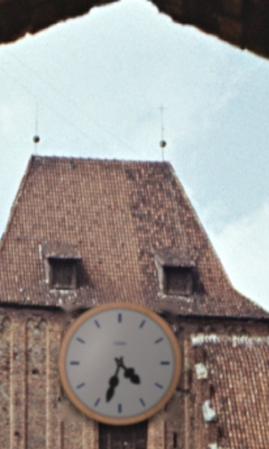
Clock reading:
**4:33**
